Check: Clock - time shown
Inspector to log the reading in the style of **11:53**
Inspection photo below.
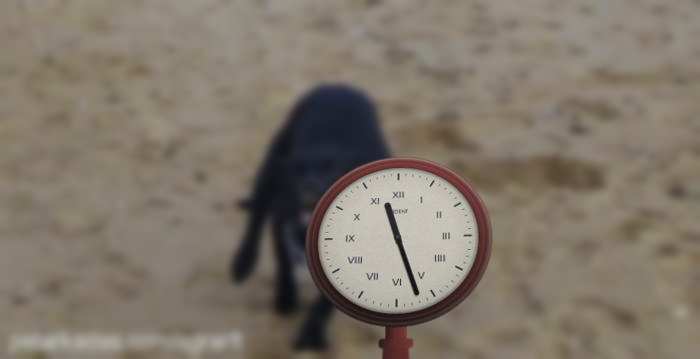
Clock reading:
**11:27**
